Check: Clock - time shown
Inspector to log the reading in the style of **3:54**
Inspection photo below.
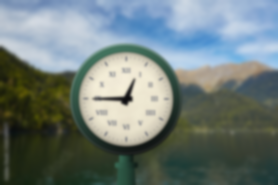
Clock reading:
**12:45**
